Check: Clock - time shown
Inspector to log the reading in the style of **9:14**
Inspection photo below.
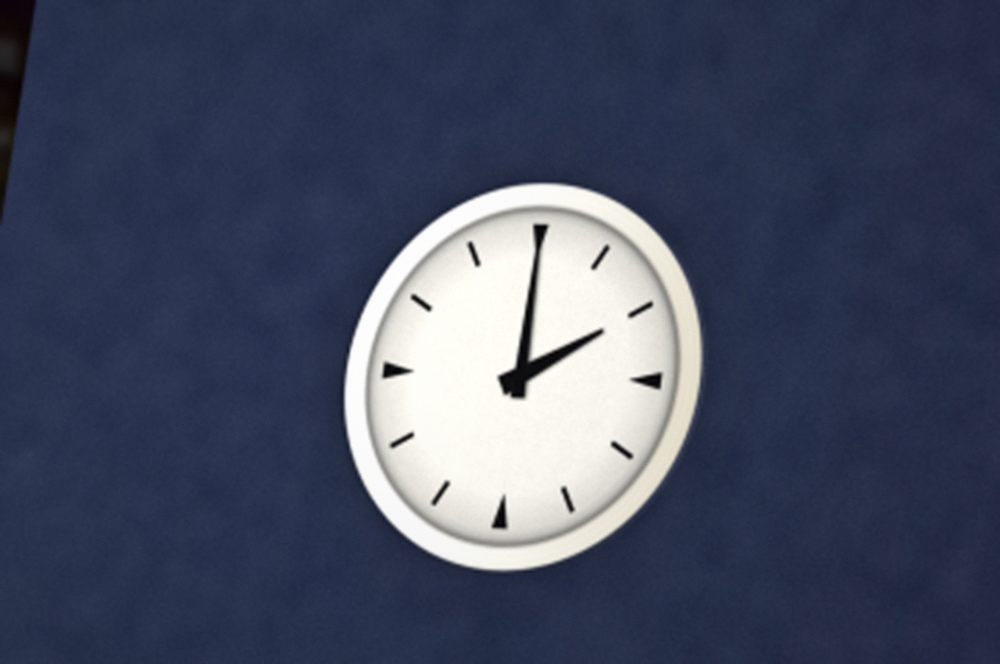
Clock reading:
**2:00**
